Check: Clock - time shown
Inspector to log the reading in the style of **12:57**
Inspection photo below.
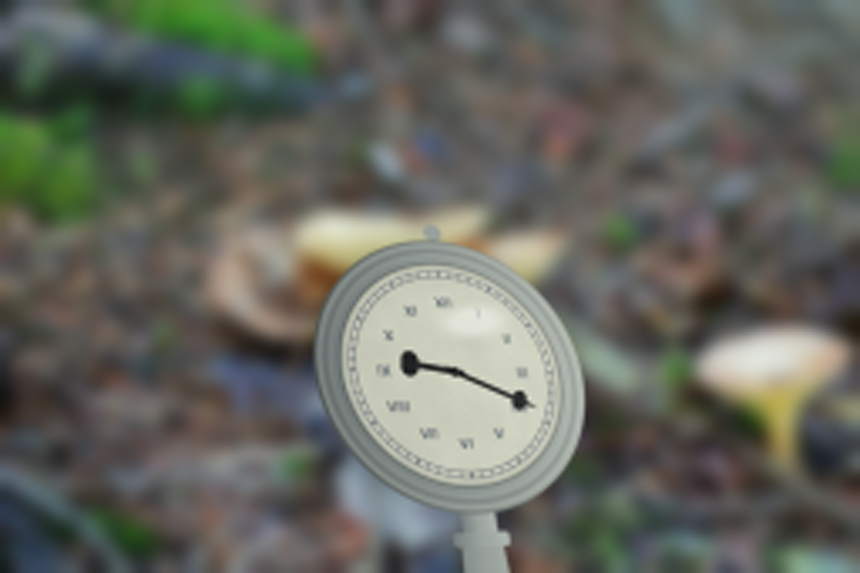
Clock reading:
**9:19**
